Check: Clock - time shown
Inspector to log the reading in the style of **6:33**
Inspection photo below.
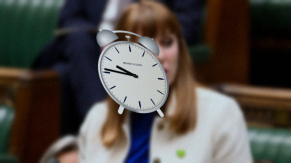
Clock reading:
**9:46**
